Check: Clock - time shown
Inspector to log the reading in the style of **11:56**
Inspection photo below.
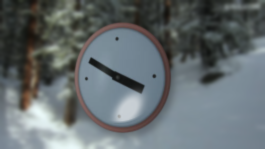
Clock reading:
**3:50**
